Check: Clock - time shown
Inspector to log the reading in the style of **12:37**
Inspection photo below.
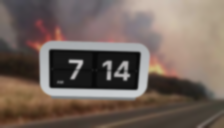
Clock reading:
**7:14**
